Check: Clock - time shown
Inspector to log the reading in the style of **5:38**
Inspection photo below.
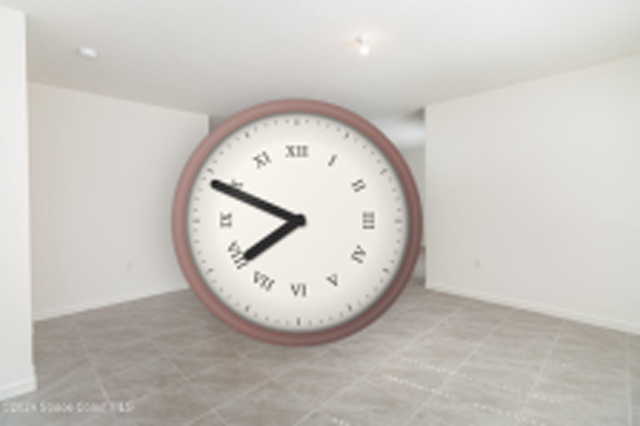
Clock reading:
**7:49**
